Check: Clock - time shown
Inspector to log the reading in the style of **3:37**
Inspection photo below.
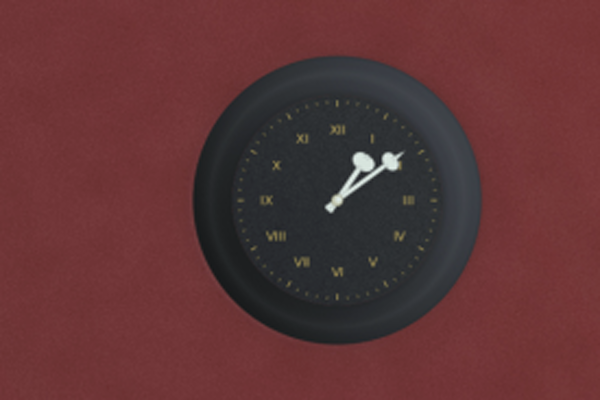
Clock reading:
**1:09**
